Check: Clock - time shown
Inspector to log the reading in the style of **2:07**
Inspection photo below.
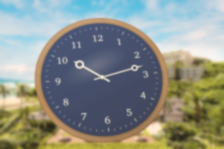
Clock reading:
**10:13**
